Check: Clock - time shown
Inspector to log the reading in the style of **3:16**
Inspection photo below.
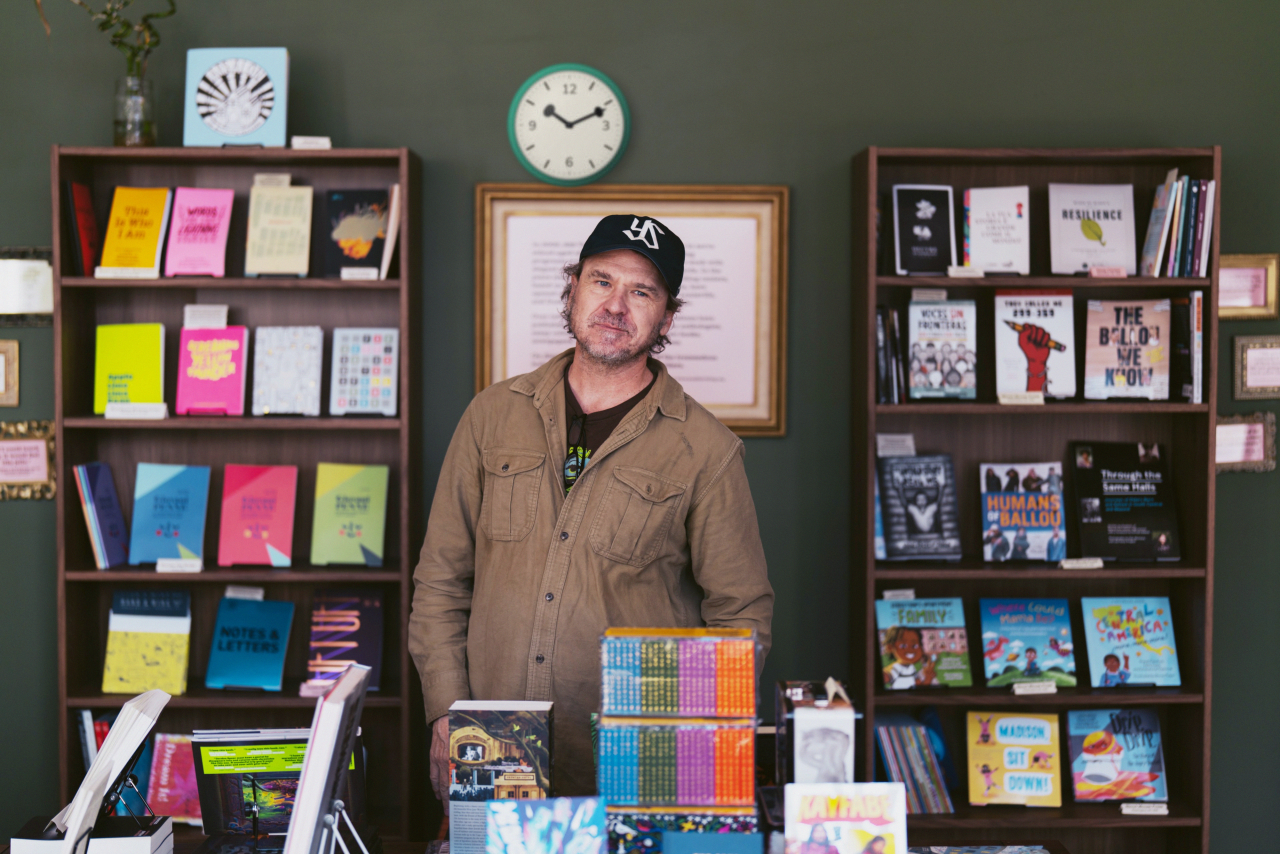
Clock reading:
**10:11**
